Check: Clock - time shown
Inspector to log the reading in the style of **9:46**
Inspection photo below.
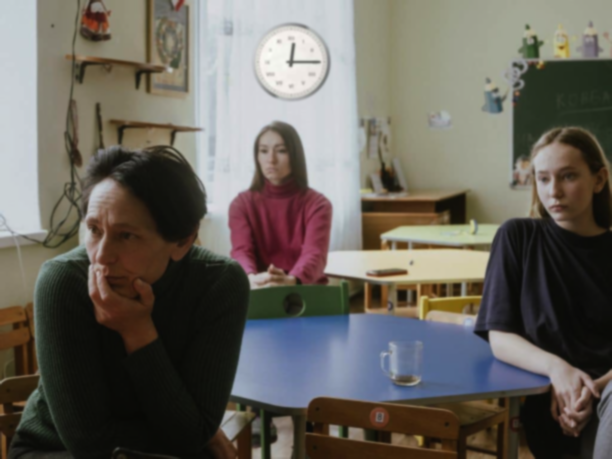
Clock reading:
**12:15**
